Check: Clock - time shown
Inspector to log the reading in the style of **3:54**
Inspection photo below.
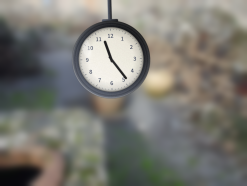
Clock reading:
**11:24**
